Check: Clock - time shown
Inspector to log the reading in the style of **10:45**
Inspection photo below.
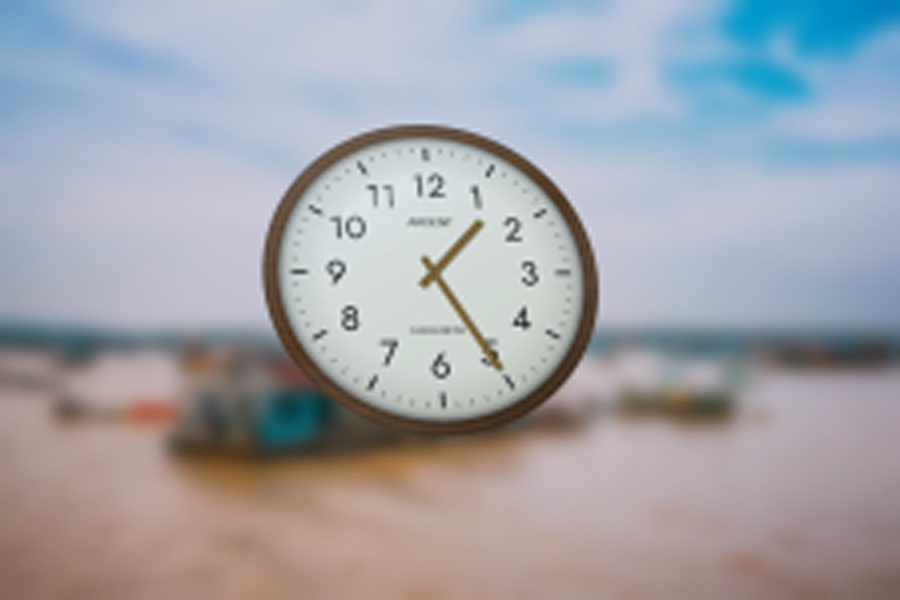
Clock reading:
**1:25**
